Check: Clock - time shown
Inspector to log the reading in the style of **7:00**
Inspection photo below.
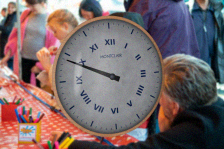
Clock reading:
**9:49**
